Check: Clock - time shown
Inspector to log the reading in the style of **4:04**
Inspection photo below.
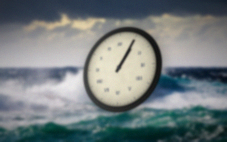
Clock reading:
**1:05**
